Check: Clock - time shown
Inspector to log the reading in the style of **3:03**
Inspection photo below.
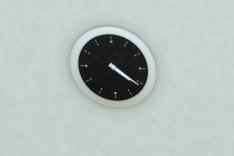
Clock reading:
**4:21**
